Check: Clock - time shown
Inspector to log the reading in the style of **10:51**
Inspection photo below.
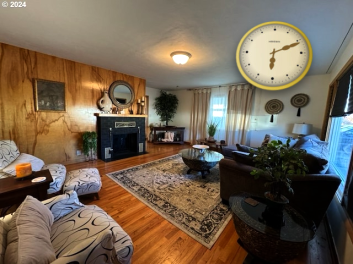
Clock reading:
**6:11**
